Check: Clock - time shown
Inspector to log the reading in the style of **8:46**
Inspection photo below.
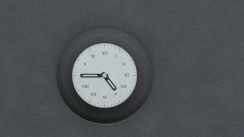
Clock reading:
**4:45**
